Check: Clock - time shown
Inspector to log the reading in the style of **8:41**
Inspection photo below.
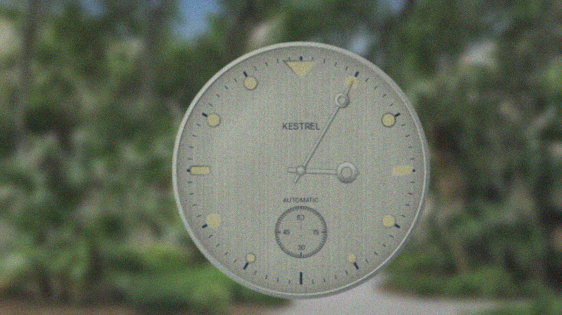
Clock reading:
**3:05**
